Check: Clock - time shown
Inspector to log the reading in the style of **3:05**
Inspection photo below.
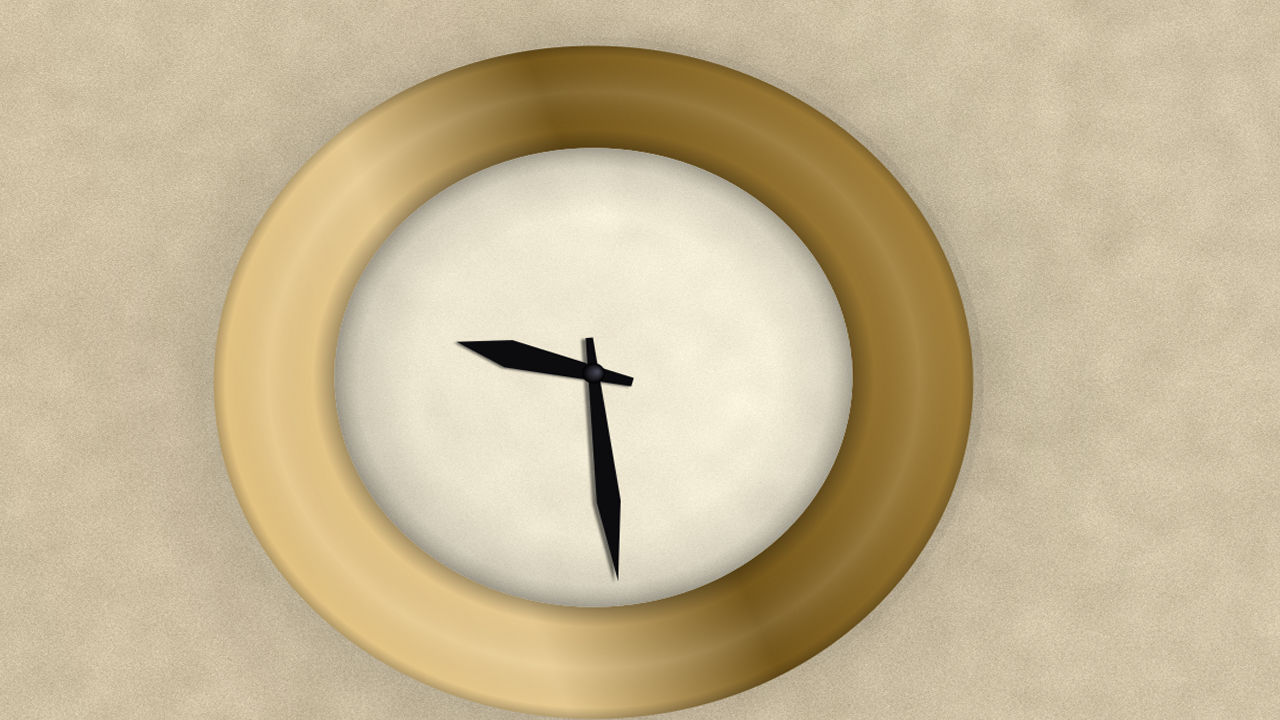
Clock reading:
**9:29**
